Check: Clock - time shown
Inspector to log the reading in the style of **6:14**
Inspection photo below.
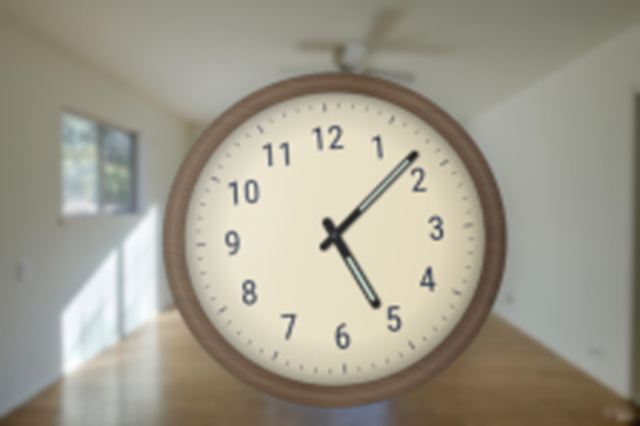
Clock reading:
**5:08**
